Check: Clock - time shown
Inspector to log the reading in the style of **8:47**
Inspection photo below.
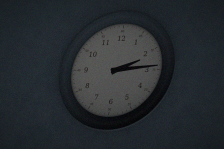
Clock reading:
**2:14**
